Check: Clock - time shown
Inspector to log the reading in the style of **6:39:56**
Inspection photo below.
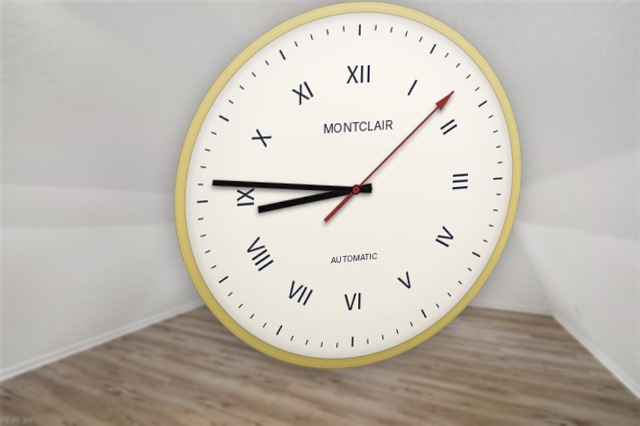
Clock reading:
**8:46:08**
